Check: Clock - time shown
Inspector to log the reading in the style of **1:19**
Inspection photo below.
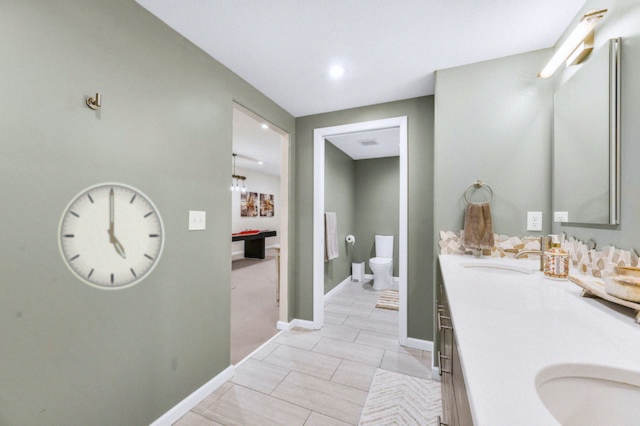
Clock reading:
**5:00**
